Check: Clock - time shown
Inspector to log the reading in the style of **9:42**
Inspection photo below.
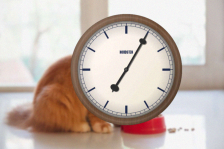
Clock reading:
**7:05**
